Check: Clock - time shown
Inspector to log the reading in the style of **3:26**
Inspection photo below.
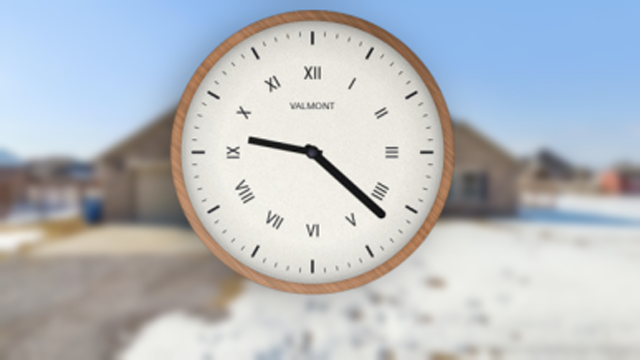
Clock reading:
**9:22**
